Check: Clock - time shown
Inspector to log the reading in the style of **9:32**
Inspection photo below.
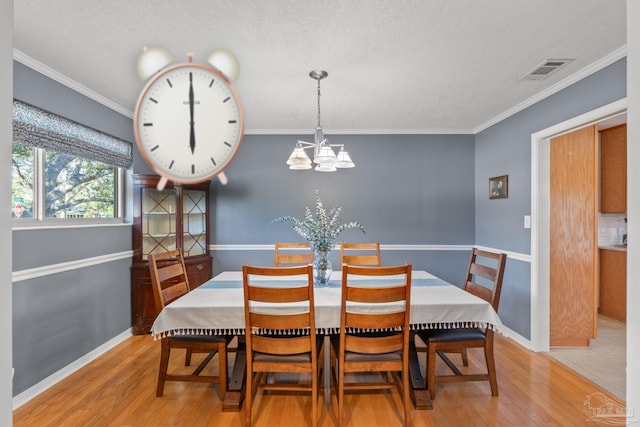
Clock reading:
**6:00**
